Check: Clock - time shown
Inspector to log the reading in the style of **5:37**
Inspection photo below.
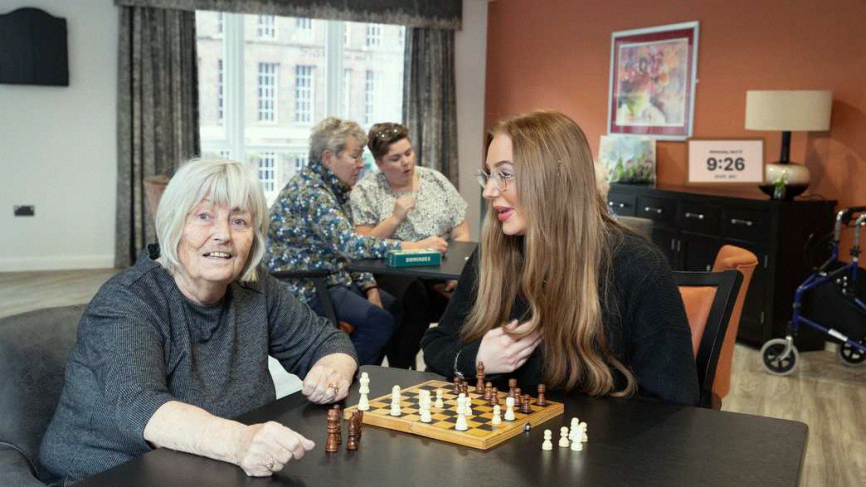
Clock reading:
**9:26**
